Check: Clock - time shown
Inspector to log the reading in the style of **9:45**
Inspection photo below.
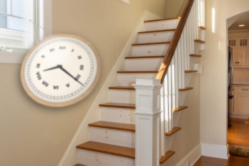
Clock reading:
**8:21**
